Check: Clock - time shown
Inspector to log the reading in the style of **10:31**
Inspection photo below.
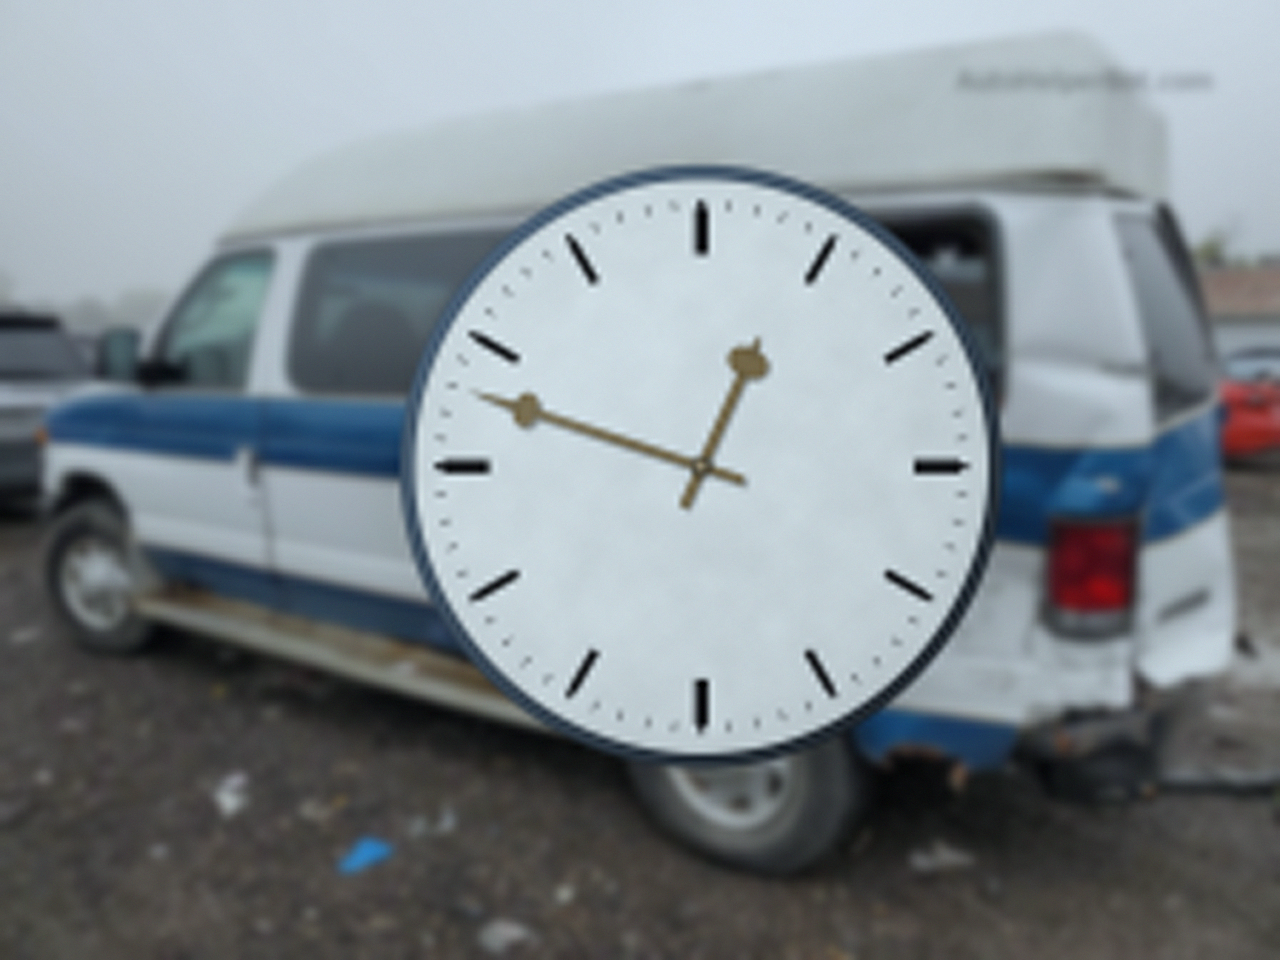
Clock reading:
**12:48**
